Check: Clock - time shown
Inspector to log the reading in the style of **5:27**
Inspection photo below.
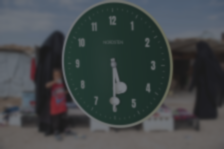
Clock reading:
**5:30**
